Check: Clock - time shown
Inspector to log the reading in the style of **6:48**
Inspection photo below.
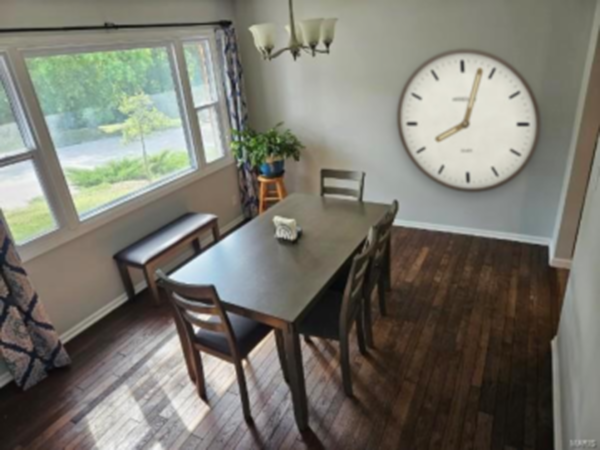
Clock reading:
**8:03**
